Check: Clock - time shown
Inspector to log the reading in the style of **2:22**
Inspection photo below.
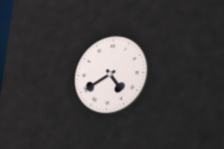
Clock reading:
**4:40**
